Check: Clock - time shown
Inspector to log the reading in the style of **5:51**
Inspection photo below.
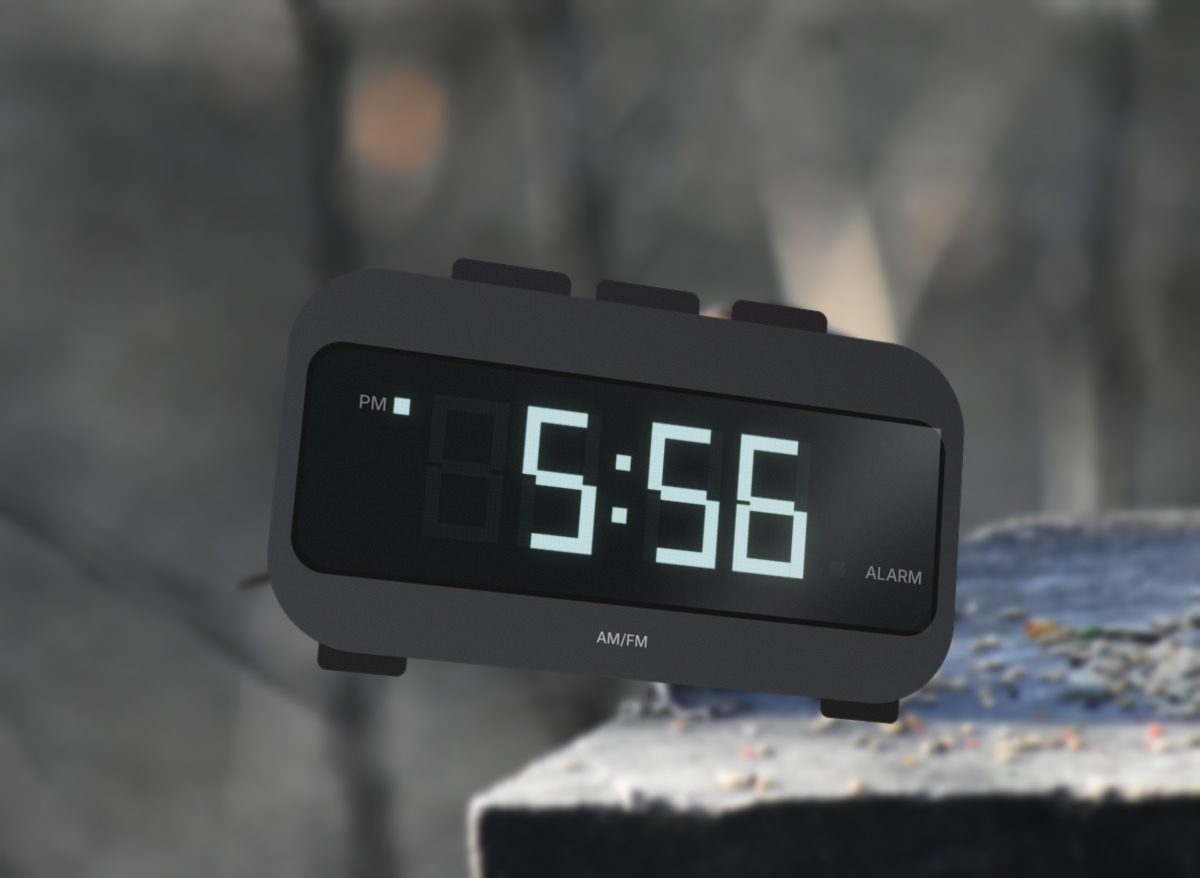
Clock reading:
**5:56**
